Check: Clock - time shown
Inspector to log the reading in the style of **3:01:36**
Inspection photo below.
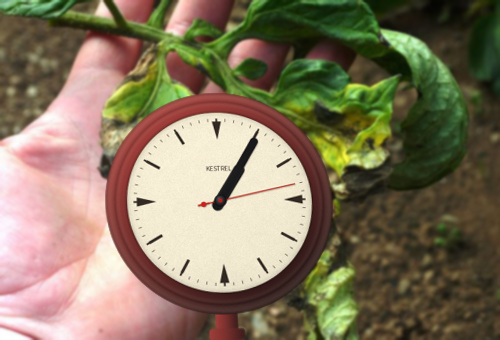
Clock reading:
**1:05:13**
